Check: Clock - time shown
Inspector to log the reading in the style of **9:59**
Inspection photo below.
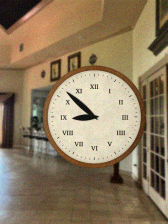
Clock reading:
**8:52**
